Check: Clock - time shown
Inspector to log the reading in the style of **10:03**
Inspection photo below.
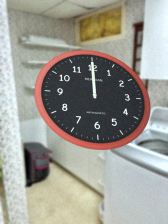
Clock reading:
**12:00**
